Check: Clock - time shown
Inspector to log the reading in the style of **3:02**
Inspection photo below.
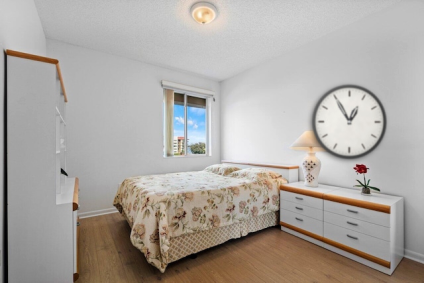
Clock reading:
**12:55**
